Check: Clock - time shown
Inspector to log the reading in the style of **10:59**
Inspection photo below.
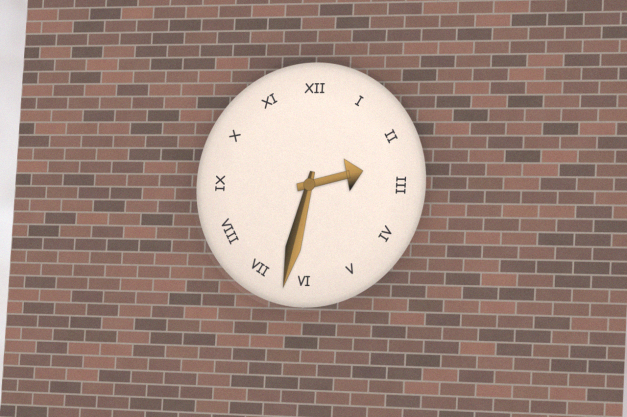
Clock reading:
**2:32**
